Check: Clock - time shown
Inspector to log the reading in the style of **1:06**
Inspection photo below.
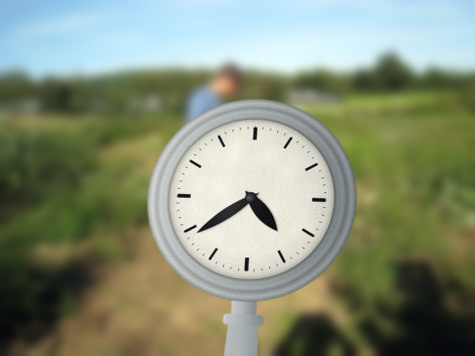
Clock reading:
**4:39**
